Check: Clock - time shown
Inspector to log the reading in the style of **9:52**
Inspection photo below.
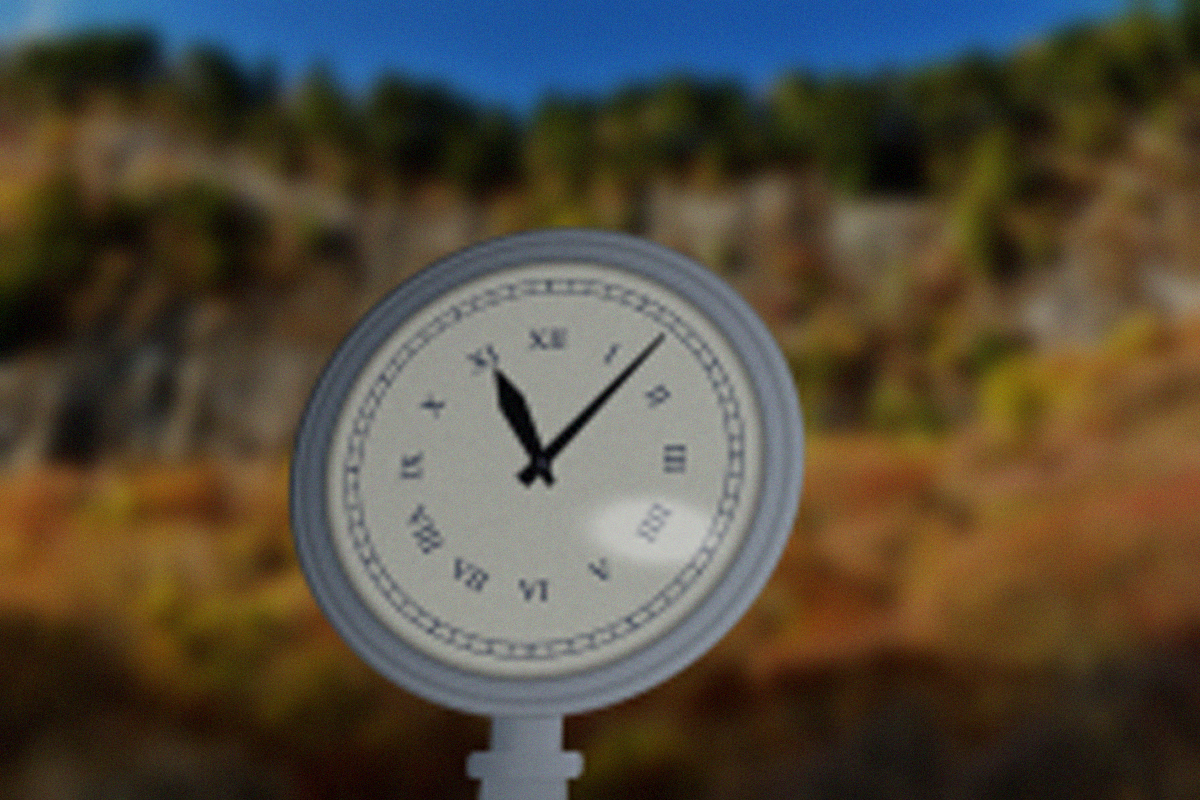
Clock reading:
**11:07**
